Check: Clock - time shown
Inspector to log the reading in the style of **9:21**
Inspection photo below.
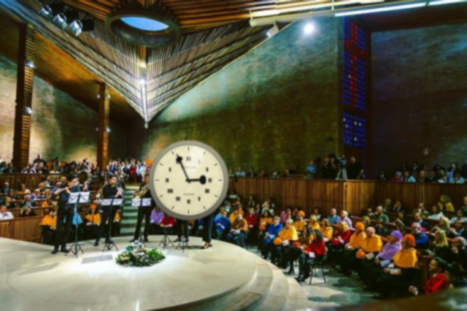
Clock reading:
**2:56**
